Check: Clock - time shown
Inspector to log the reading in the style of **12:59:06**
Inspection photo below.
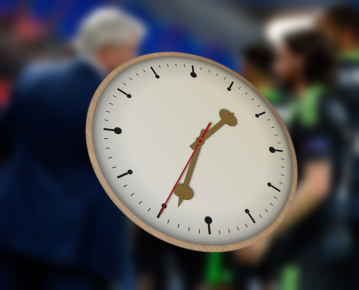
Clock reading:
**1:33:35**
